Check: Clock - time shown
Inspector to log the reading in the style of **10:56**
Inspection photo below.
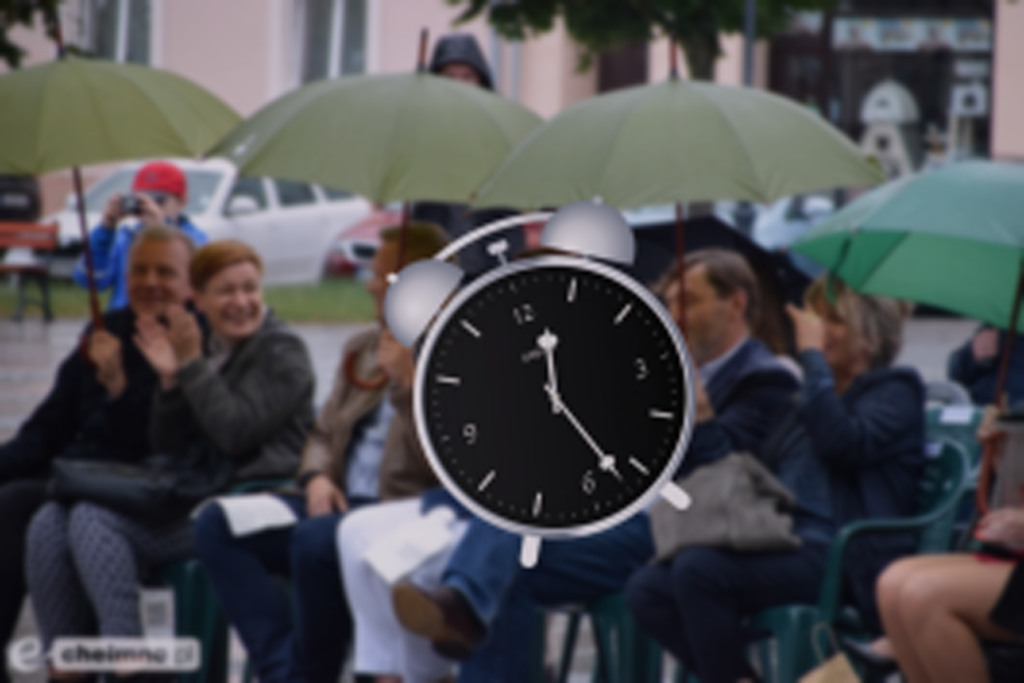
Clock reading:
**12:27**
